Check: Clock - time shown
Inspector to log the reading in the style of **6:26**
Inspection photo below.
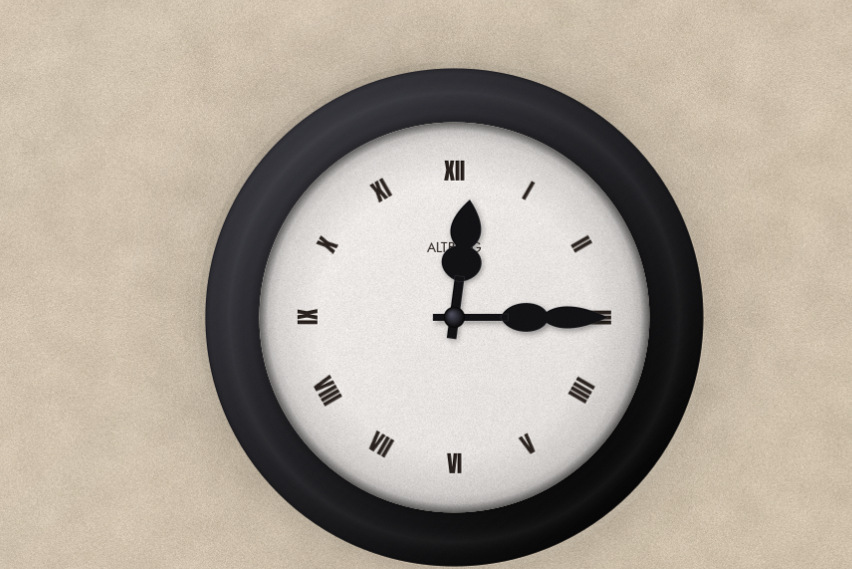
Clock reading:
**12:15**
